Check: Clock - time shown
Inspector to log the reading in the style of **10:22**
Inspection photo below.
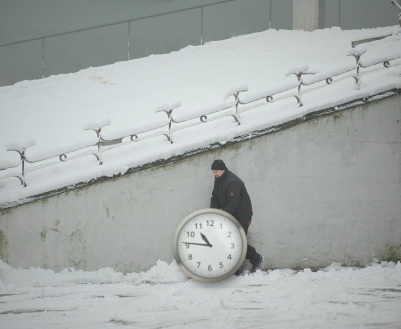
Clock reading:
**10:46**
